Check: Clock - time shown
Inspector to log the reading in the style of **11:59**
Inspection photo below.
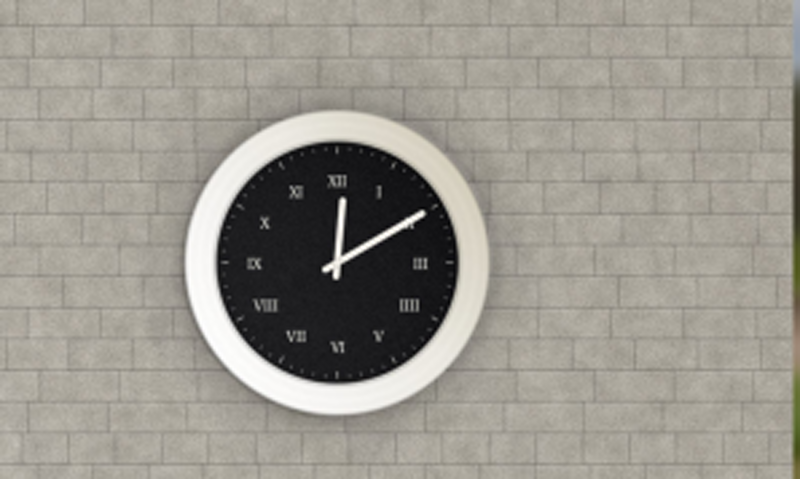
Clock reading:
**12:10**
